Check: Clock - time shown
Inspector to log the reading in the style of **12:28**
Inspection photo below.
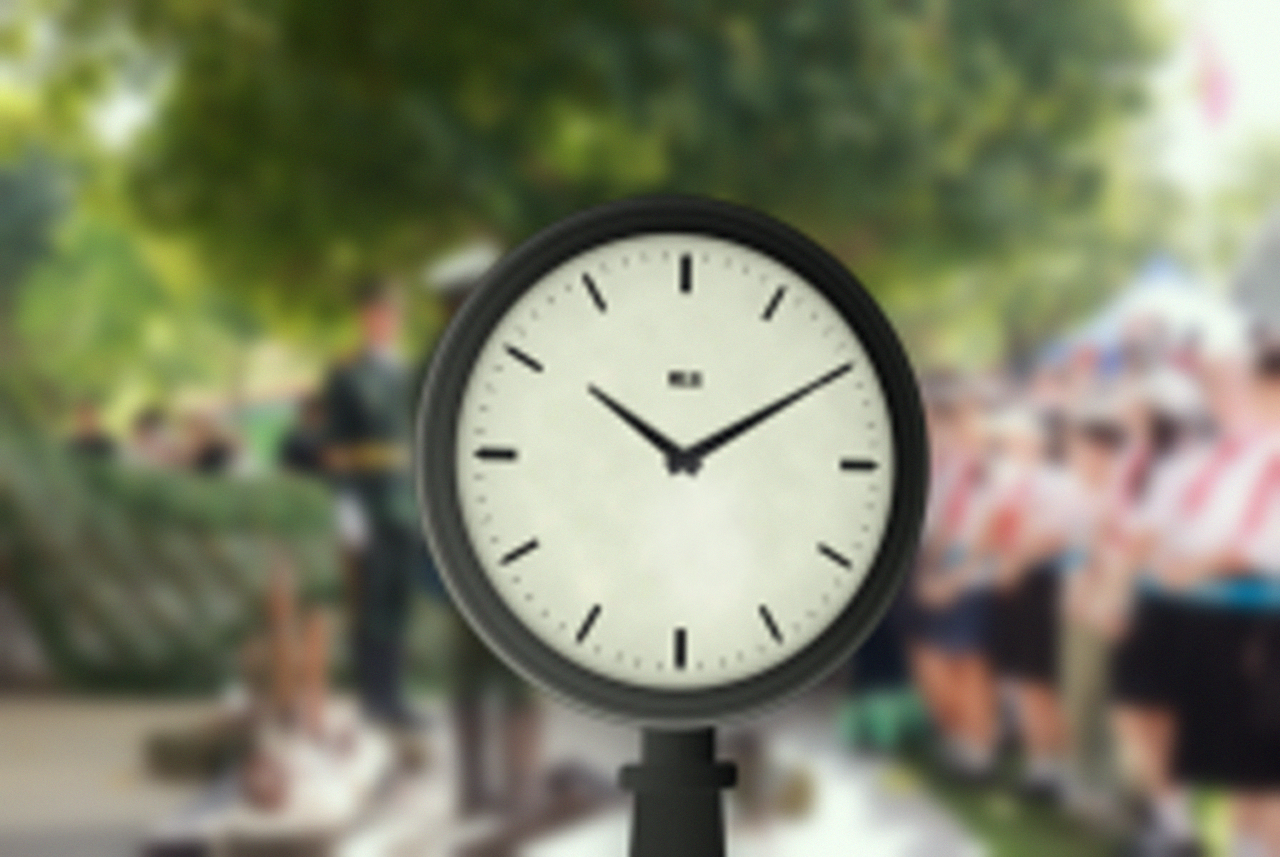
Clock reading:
**10:10**
